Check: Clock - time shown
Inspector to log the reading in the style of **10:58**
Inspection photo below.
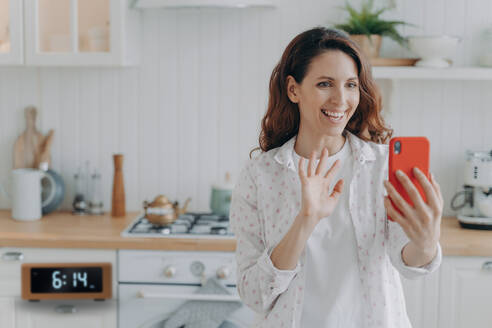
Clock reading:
**6:14**
